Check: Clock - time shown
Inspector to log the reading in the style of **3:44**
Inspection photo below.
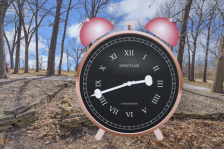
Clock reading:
**2:42**
